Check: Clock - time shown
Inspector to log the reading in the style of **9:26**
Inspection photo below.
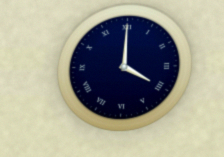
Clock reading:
**4:00**
